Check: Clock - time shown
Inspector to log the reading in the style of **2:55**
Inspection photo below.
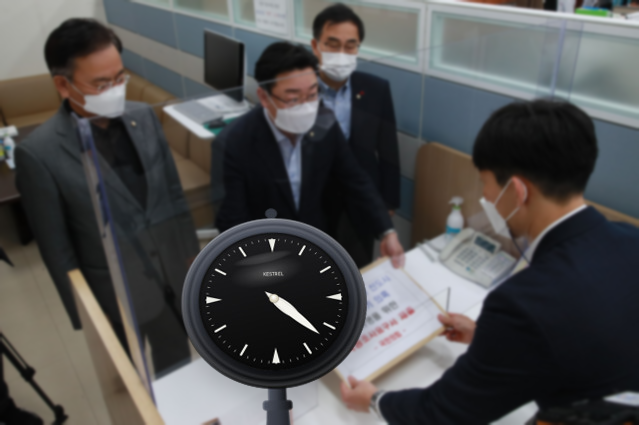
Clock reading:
**4:22**
